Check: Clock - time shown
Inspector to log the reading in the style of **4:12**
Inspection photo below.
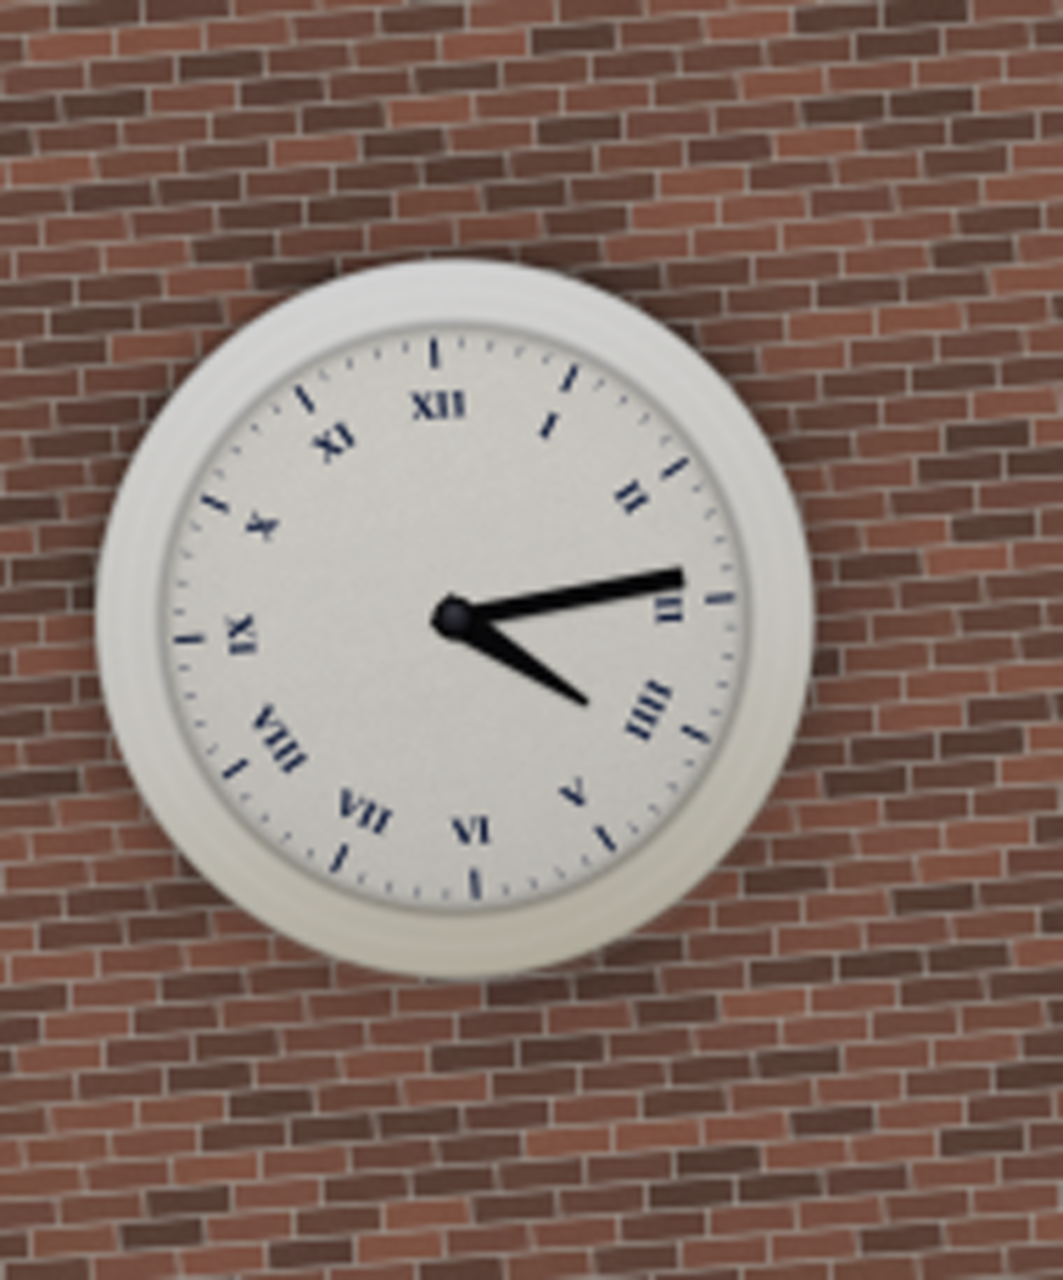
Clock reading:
**4:14**
